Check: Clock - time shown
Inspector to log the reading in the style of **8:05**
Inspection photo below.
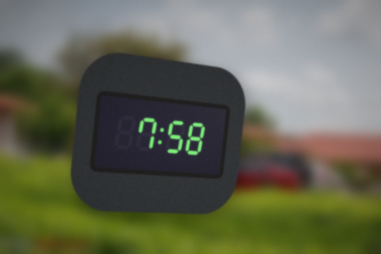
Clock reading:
**7:58**
